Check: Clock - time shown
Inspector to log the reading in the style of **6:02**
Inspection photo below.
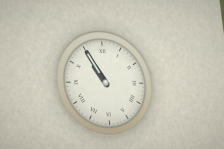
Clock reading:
**10:55**
